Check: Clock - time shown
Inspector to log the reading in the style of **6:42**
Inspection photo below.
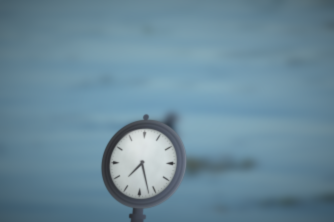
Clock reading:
**7:27**
